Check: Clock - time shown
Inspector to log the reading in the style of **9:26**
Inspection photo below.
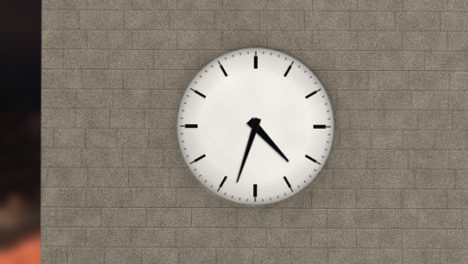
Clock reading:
**4:33**
